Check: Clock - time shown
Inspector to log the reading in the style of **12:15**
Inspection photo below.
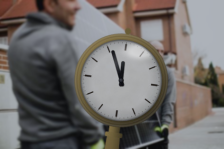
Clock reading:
**11:56**
